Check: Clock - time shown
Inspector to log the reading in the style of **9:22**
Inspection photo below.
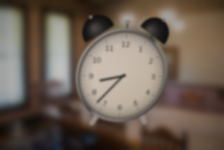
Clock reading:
**8:37**
